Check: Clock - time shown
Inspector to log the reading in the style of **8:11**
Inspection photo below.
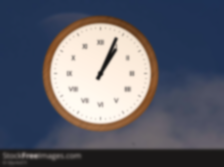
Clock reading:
**1:04**
